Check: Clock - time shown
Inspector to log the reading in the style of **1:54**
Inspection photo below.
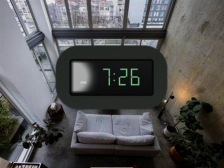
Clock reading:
**7:26**
